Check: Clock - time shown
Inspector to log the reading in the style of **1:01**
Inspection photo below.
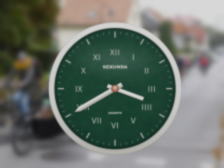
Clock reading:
**3:40**
